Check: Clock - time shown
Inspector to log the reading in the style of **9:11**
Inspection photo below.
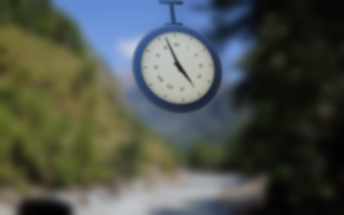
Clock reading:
**4:57**
